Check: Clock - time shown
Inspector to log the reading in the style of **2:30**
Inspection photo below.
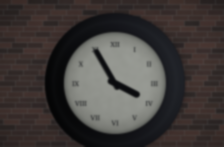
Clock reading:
**3:55**
